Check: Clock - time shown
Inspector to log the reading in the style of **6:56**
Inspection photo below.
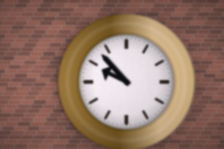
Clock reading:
**9:53**
